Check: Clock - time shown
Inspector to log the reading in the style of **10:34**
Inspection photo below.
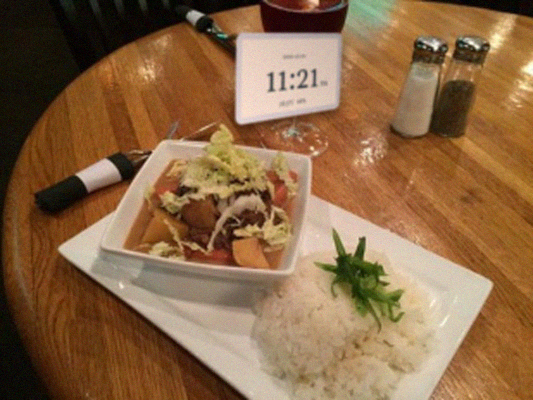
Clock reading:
**11:21**
